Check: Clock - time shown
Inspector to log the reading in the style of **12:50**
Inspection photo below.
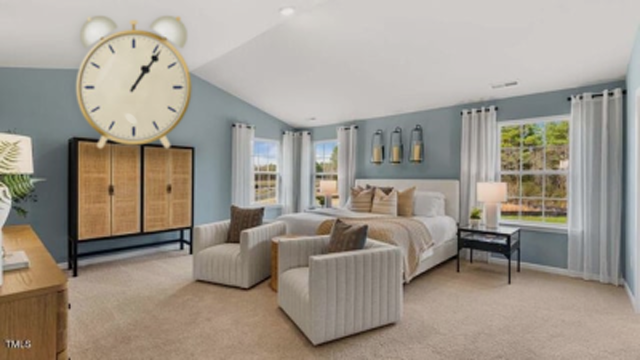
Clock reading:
**1:06**
